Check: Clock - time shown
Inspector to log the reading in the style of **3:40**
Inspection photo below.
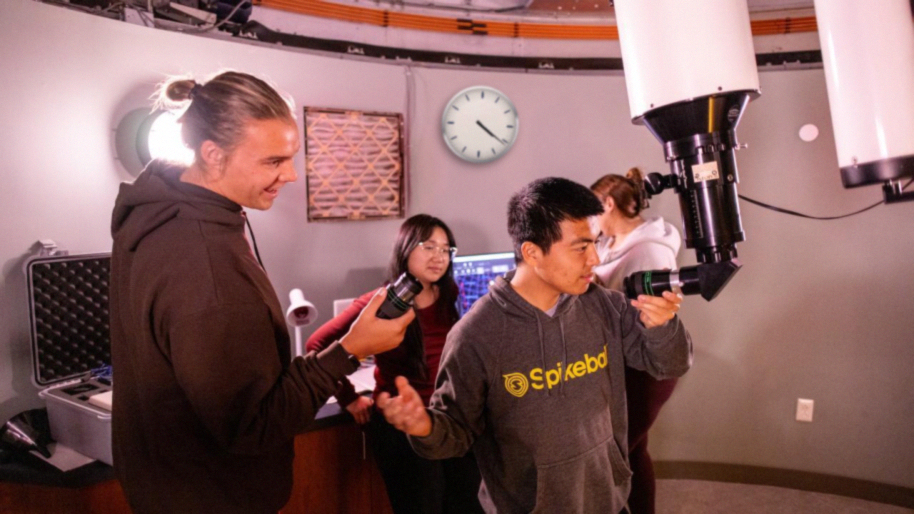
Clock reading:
**4:21**
